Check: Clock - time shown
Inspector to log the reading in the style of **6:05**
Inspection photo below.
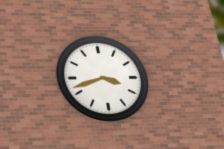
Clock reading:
**3:42**
